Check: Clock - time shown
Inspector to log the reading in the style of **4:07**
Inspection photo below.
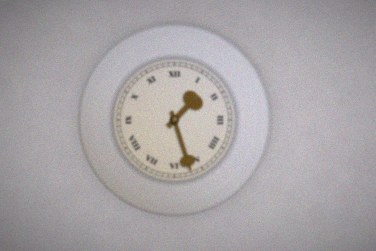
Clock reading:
**1:27**
